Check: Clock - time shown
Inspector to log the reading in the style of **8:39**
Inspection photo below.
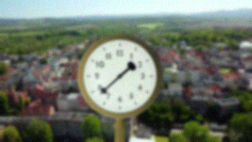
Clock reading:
**1:38**
